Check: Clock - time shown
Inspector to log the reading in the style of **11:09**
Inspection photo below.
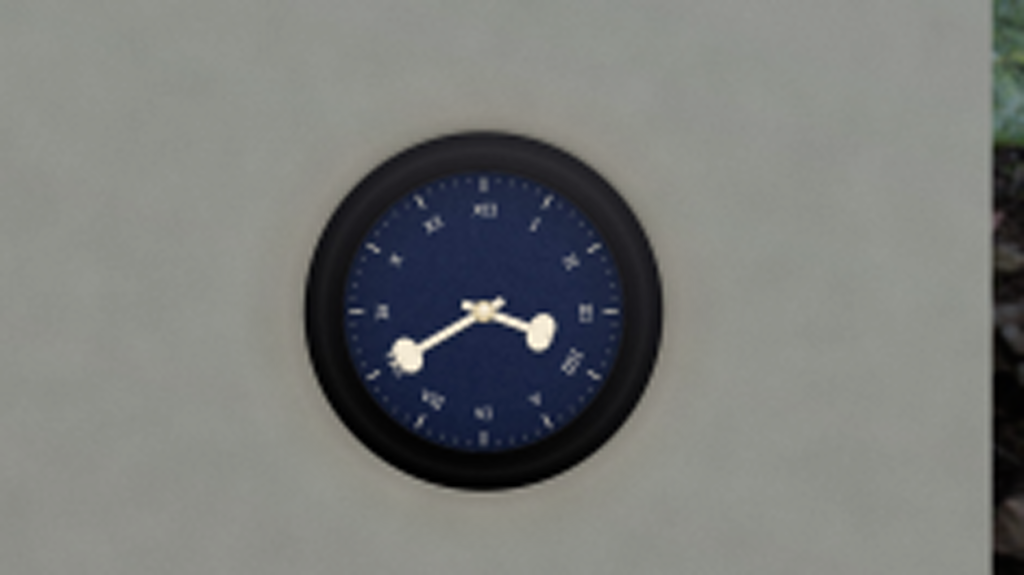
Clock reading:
**3:40**
